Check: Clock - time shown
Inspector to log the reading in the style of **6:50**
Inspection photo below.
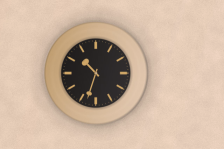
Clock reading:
**10:33**
